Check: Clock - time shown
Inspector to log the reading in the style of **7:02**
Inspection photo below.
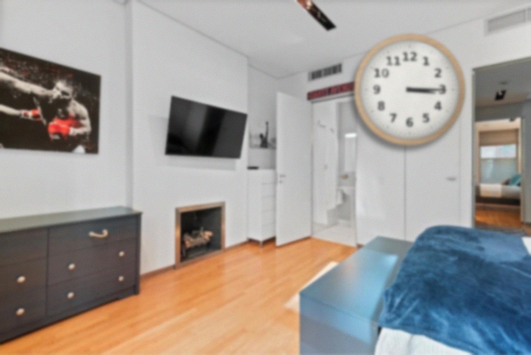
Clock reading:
**3:15**
